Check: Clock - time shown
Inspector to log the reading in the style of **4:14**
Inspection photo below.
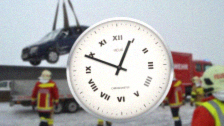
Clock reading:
**12:49**
